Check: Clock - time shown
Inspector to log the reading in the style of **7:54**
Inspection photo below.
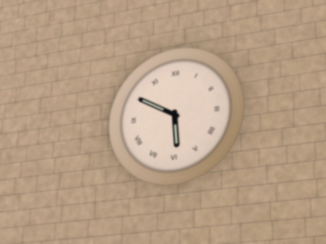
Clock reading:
**5:50**
